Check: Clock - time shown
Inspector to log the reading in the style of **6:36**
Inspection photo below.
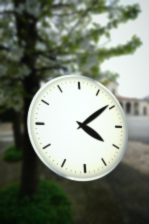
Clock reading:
**4:09**
